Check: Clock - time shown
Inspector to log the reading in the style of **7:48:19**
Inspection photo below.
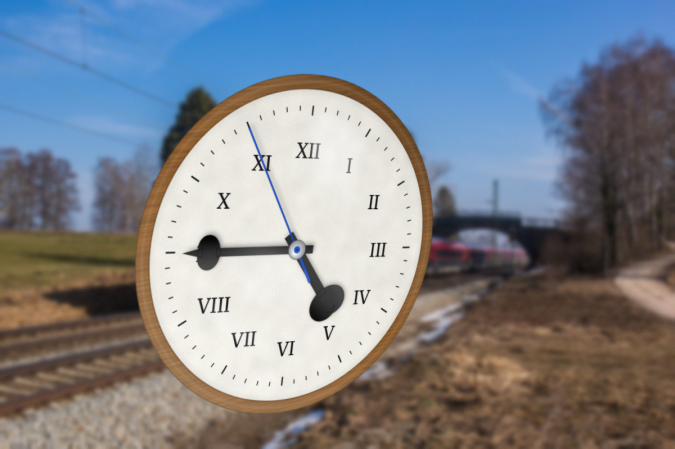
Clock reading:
**4:44:55**
